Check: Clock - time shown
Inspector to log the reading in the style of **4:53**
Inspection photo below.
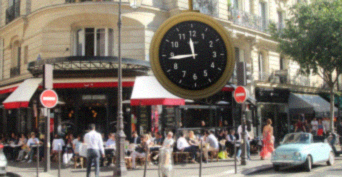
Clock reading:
**11:44**
